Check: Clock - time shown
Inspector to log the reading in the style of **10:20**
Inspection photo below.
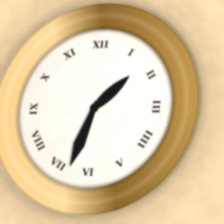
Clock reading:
**1:33**
